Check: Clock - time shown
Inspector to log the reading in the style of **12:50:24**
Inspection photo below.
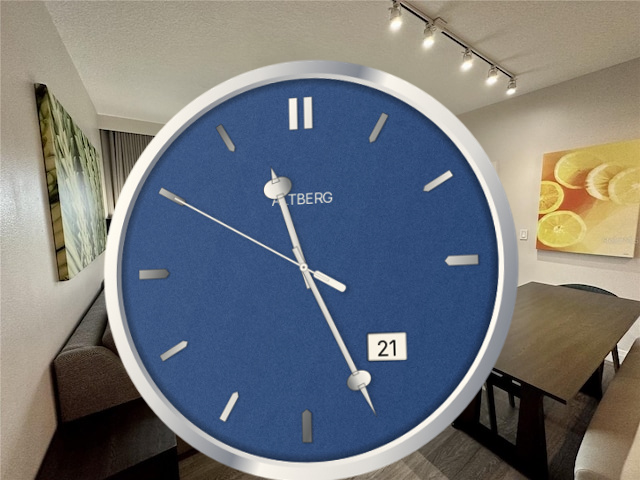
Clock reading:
**11:25:50**
